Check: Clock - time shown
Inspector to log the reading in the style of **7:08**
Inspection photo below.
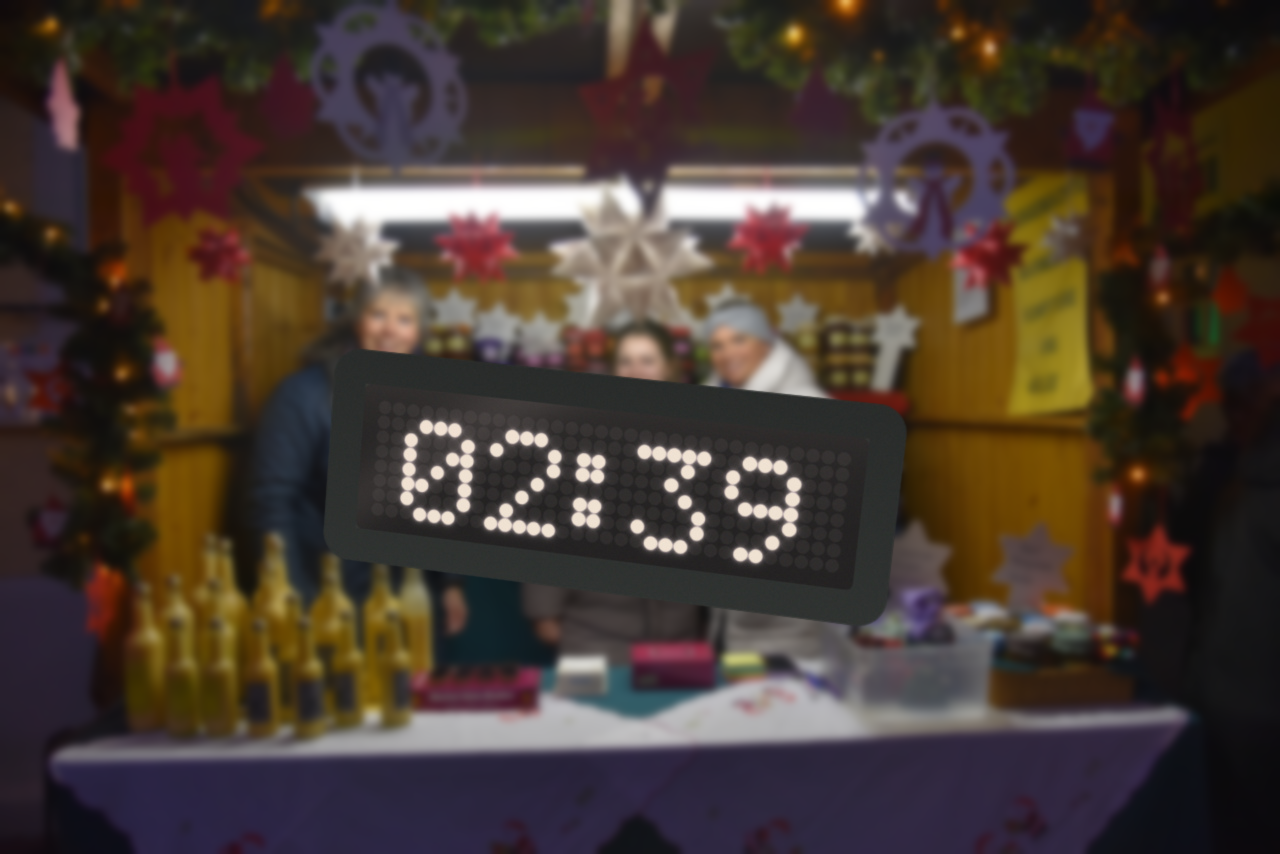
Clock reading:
**2:39**
